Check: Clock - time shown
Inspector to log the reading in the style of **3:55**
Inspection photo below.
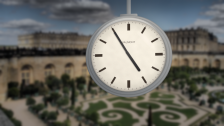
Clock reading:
**4:55**
